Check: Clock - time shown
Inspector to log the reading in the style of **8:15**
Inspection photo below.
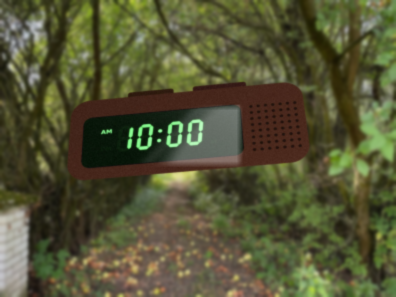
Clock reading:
**10:00**
